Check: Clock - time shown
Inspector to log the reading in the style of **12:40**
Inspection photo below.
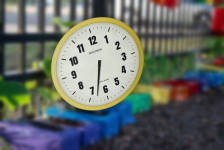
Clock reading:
**6:33**
